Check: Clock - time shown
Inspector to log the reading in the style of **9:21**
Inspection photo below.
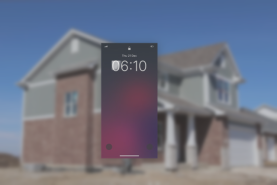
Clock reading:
**6:10**
